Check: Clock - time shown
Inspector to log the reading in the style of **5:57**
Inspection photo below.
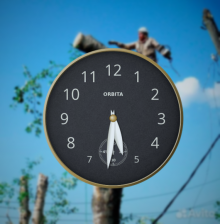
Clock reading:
**5:31**
